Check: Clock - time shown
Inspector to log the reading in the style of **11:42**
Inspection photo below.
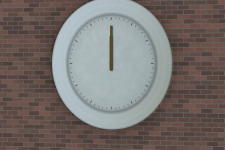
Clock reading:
**12:00**
